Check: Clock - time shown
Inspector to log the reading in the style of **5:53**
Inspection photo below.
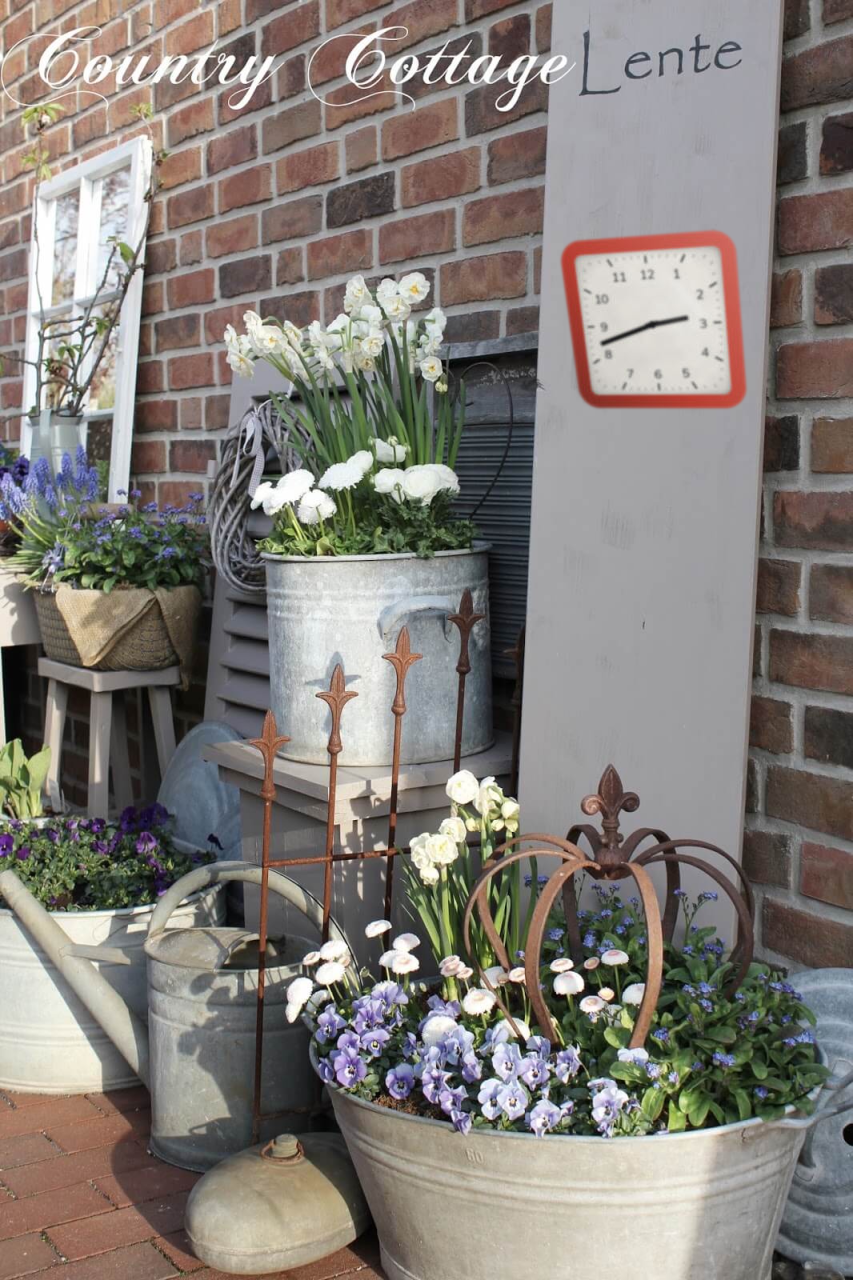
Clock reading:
**2:42**
